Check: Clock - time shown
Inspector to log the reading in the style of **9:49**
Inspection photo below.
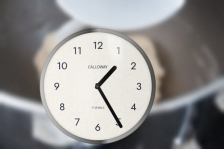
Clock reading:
**1:25**
